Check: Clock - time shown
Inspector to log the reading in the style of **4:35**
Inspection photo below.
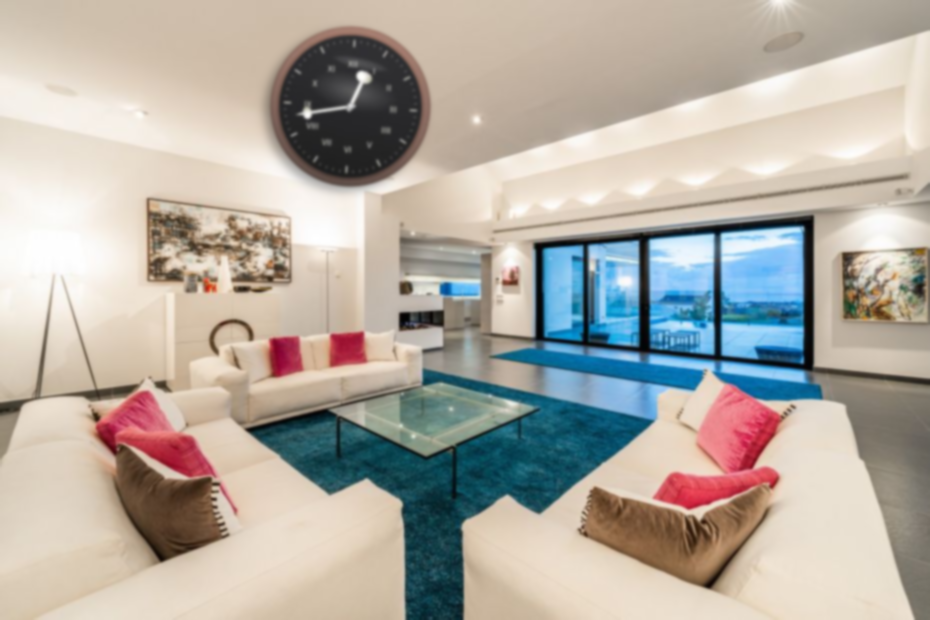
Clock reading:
**12:43**
